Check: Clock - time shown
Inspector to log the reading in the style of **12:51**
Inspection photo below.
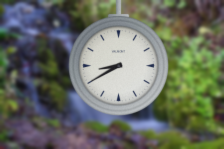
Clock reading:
**8:40**
